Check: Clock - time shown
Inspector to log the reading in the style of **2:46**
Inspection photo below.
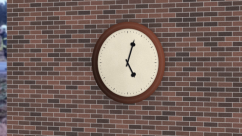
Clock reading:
**5:03**
